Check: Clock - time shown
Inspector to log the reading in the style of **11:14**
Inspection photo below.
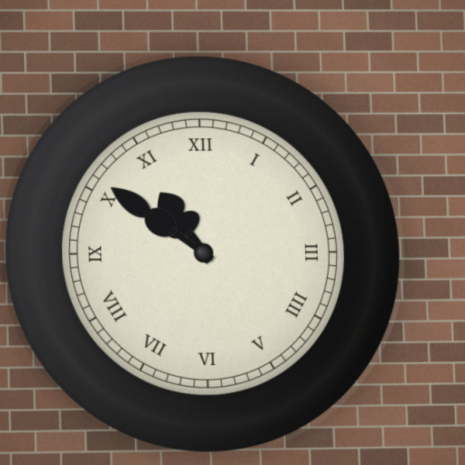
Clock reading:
**10:51**
